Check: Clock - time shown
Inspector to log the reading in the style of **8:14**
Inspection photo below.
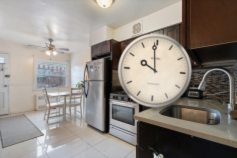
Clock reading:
**9:59**
